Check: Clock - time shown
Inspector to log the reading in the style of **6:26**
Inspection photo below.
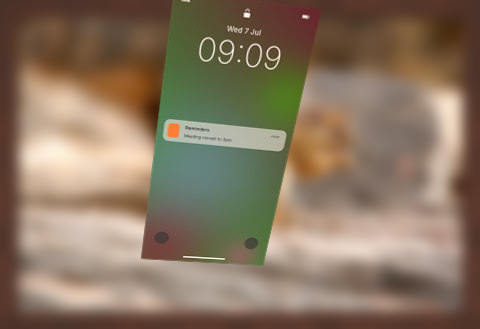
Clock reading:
**9:09**
